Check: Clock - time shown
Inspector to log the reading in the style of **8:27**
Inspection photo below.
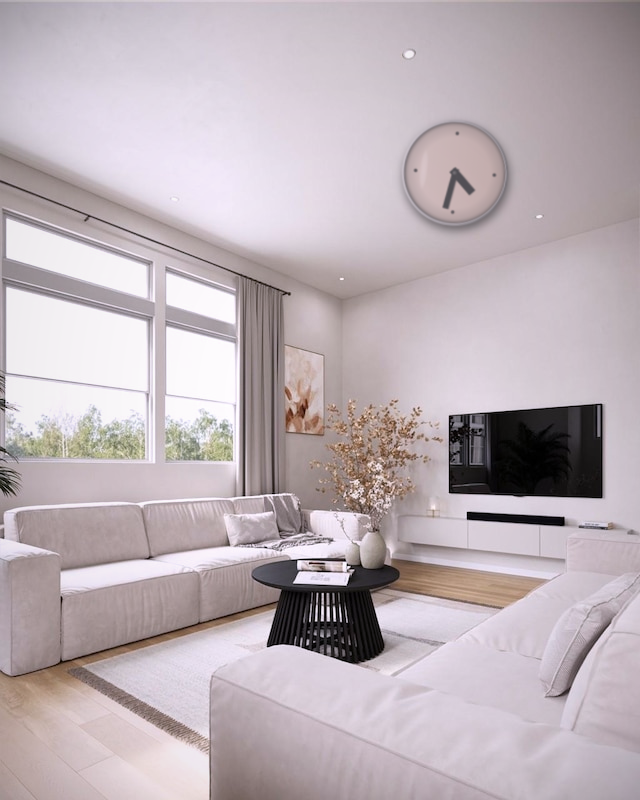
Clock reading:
**4:32**
